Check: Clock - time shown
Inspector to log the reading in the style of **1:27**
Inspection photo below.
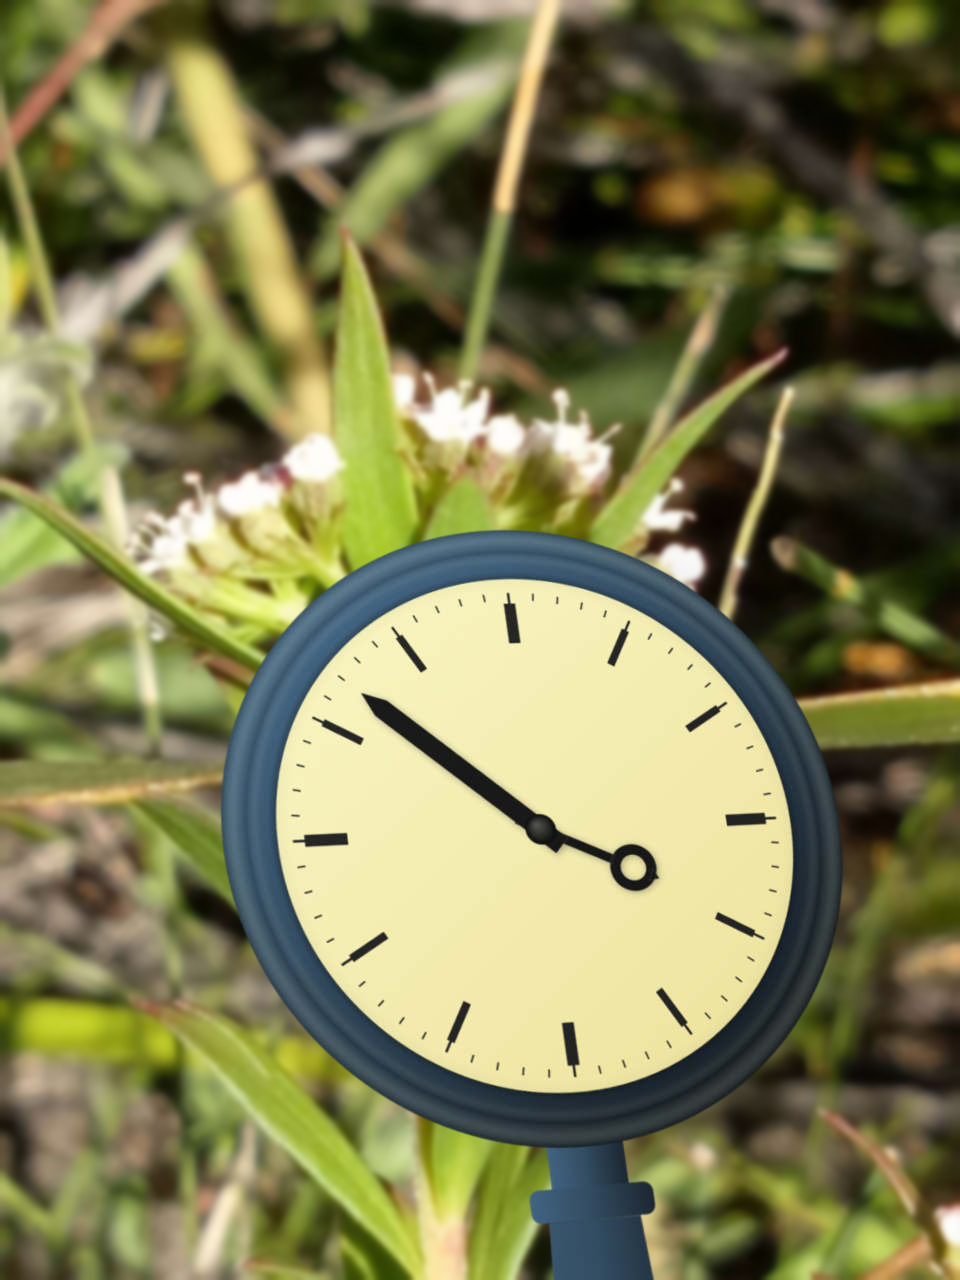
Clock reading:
**3:52**
